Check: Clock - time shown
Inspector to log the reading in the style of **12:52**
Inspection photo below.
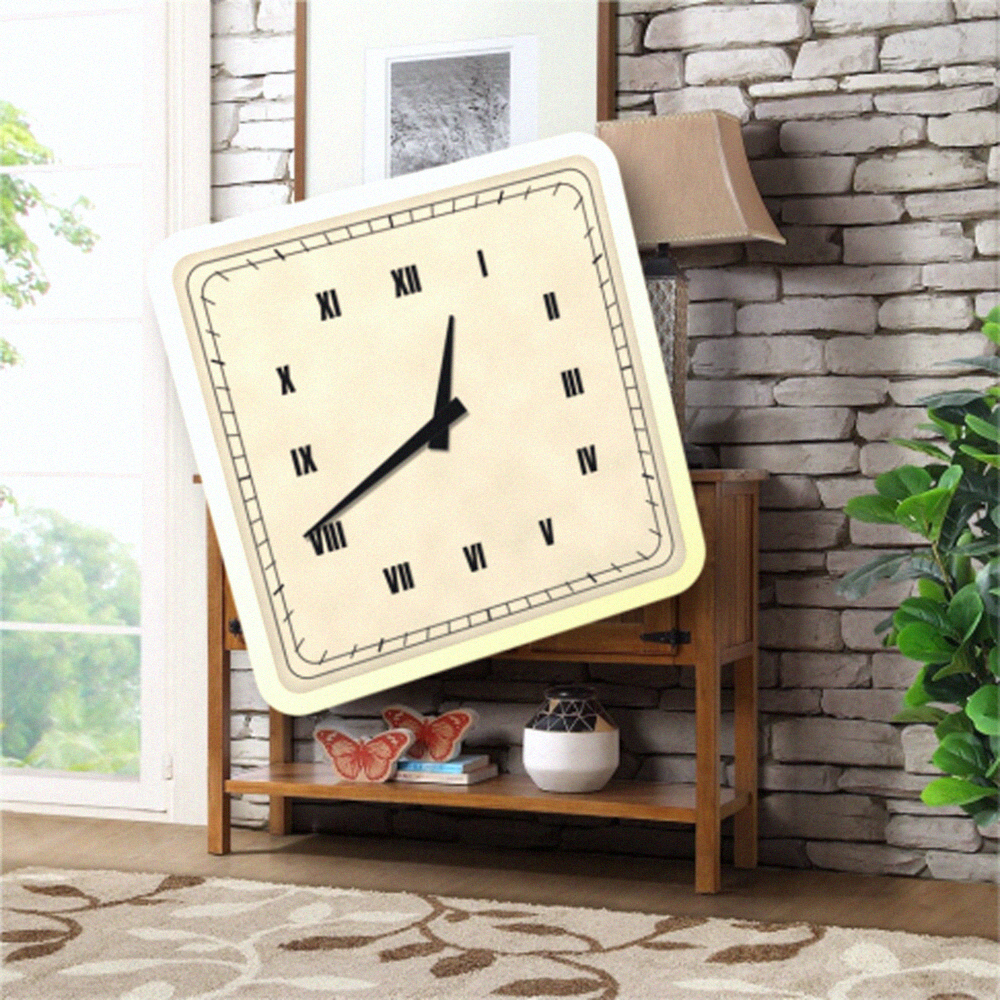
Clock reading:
**12:41**
